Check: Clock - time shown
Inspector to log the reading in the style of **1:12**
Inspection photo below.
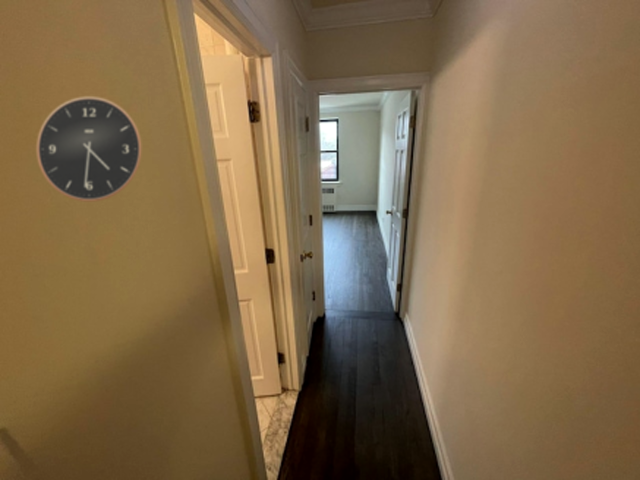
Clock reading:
**4:31**
